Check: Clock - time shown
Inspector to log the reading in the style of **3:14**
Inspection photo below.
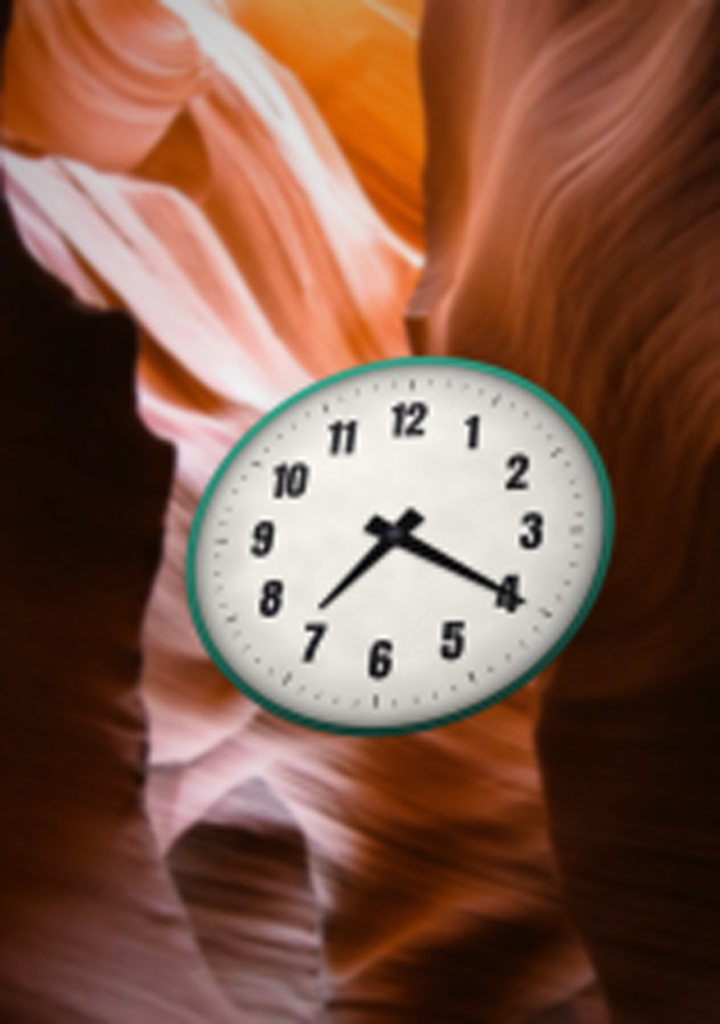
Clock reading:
**7:20**
